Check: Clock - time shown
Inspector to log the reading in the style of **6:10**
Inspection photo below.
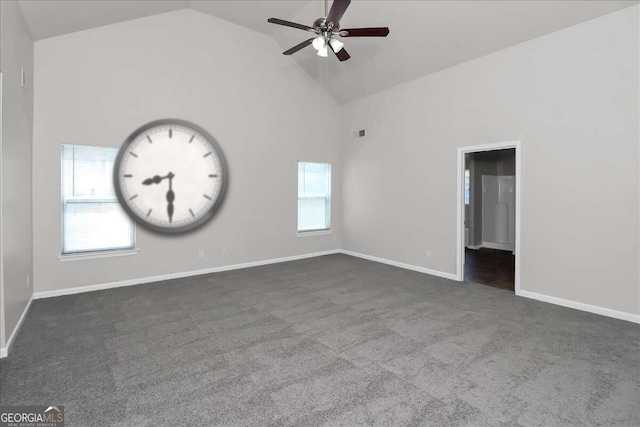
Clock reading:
**8:30**
